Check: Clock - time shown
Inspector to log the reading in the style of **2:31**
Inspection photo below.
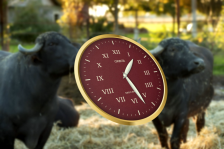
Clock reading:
**1:27**
